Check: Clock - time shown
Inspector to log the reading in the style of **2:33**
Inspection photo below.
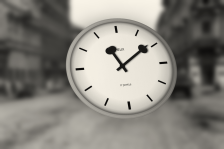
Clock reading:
**11:09**
